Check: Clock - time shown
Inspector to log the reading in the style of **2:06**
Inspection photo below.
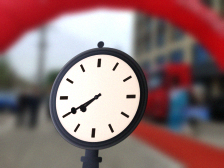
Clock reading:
**7:40**
